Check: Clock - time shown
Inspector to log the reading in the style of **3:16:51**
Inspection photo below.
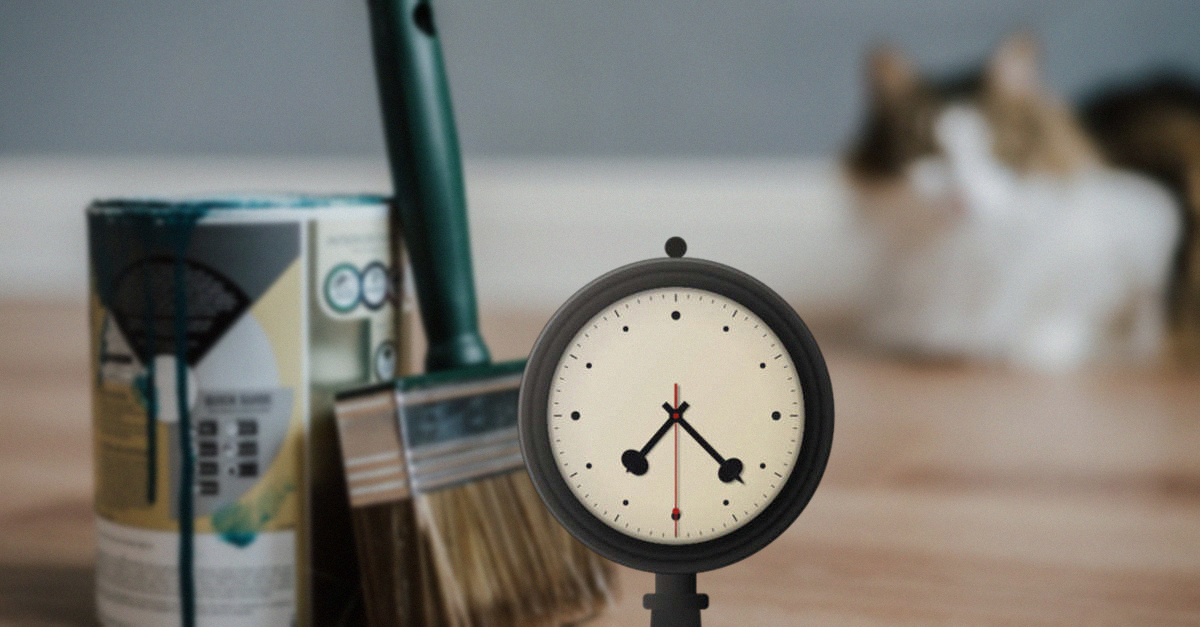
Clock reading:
**7:22:30**
